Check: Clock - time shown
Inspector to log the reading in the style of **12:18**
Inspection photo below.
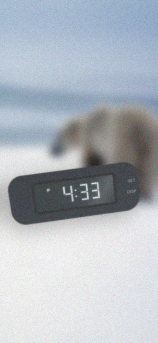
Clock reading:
**4:33**
